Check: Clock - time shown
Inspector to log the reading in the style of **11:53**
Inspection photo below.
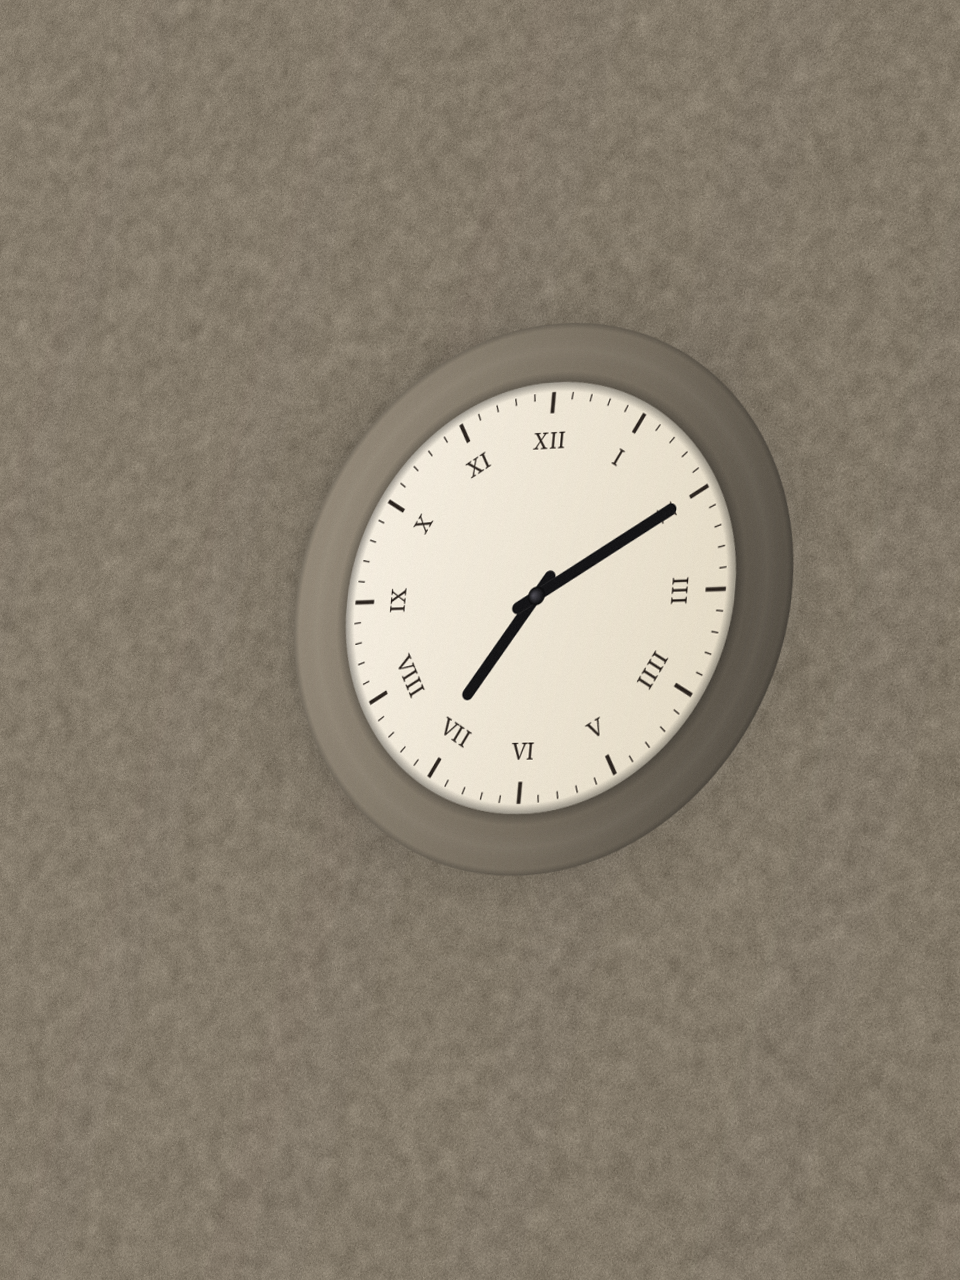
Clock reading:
**7:10**
